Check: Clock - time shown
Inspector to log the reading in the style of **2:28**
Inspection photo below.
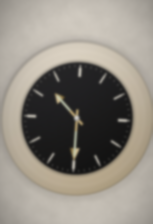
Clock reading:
**10:30**
